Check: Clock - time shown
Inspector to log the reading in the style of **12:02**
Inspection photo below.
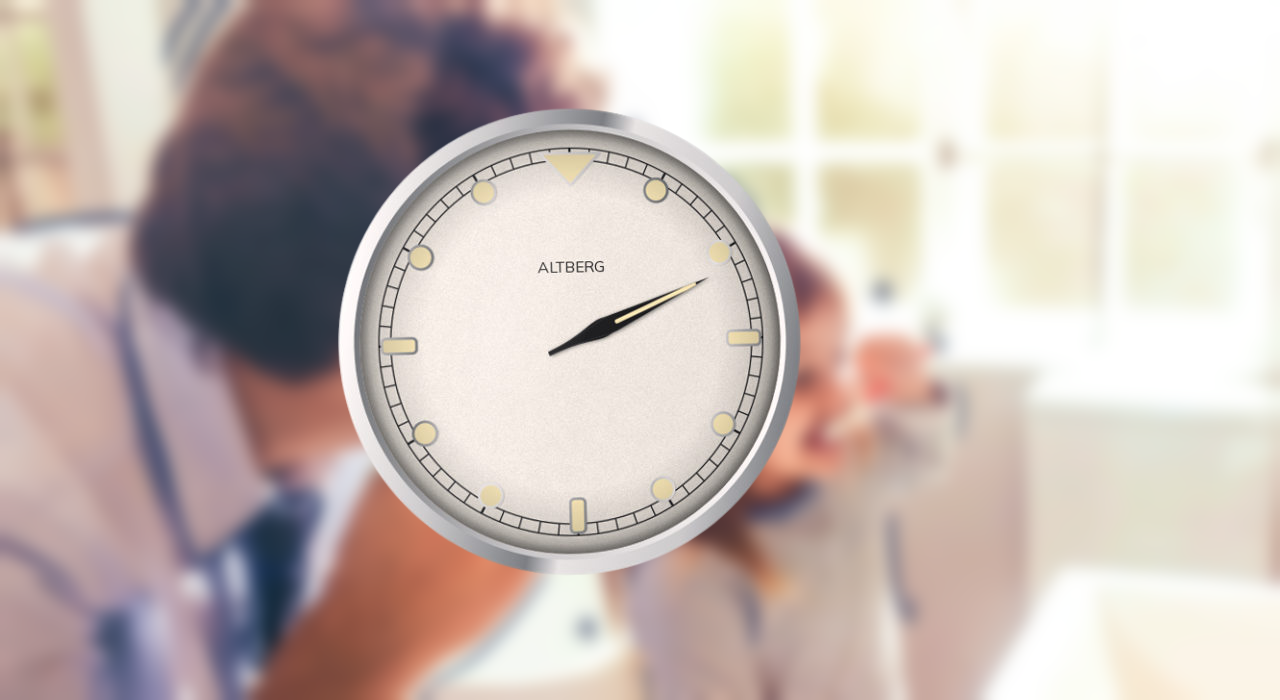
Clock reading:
**2:11**
